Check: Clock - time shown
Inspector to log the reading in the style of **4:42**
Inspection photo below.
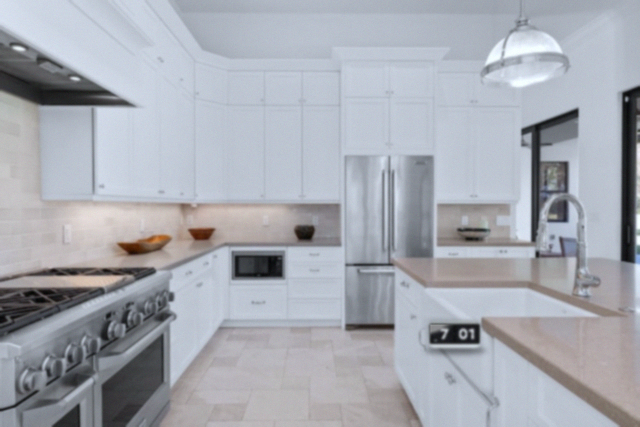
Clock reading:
**7:01**
